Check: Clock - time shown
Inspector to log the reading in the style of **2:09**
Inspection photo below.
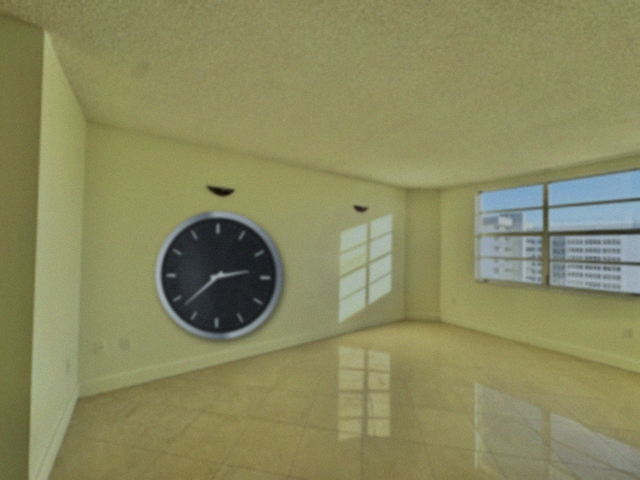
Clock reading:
**2:38**
